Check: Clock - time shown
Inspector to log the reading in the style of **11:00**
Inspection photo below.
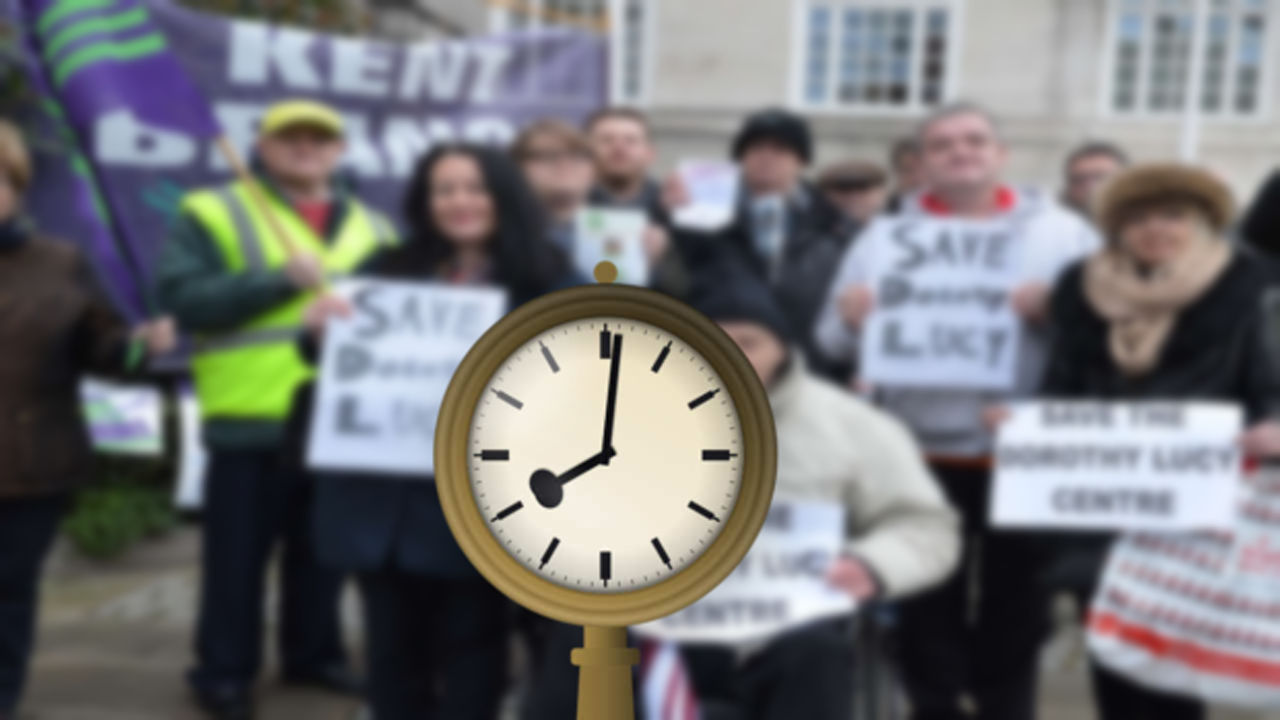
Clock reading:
**8:01**
